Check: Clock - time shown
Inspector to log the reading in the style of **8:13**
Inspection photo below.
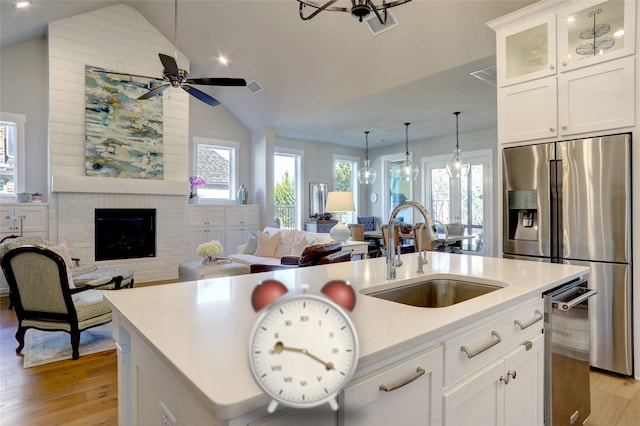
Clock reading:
**9:20**
